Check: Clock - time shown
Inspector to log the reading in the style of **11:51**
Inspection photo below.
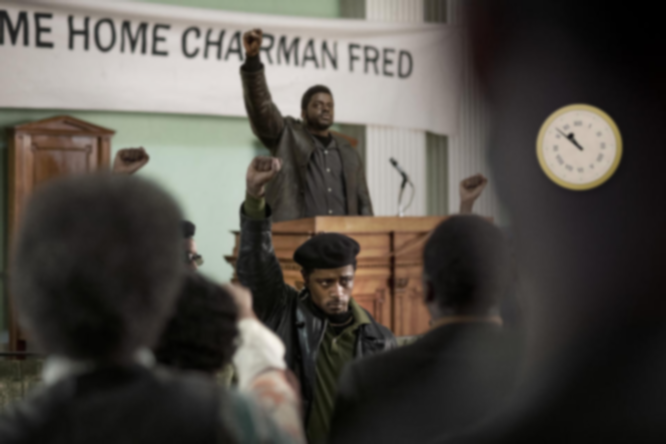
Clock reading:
**10:52**
